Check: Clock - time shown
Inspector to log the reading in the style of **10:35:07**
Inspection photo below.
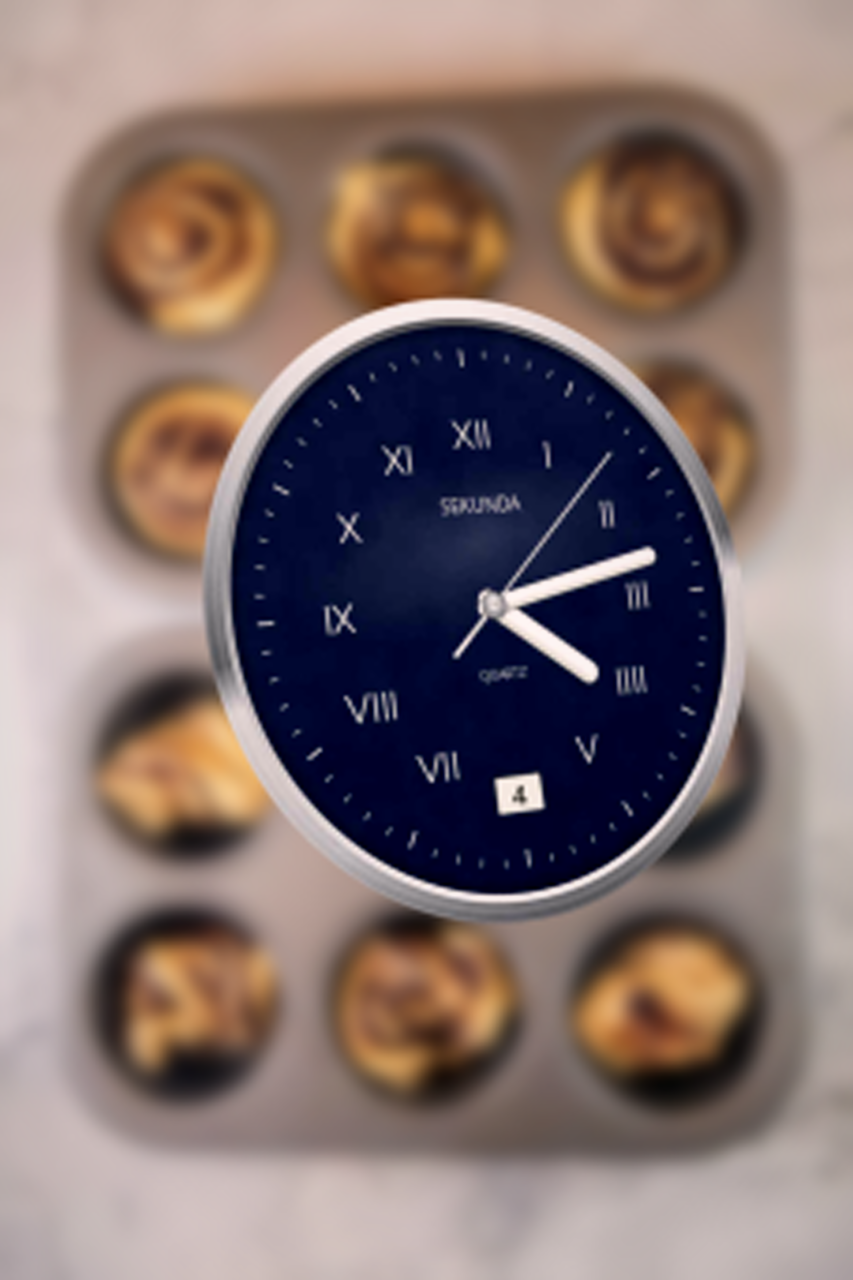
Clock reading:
**4:13:08**
